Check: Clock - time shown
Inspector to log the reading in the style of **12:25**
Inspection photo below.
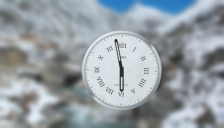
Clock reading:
**5:58**
